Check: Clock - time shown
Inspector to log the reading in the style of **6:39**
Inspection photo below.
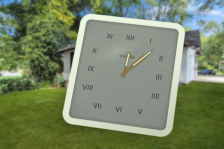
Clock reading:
**12:07**
